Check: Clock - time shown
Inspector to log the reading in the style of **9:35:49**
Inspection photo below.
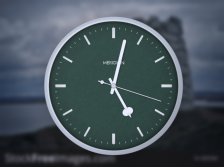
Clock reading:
**5:02:18**
